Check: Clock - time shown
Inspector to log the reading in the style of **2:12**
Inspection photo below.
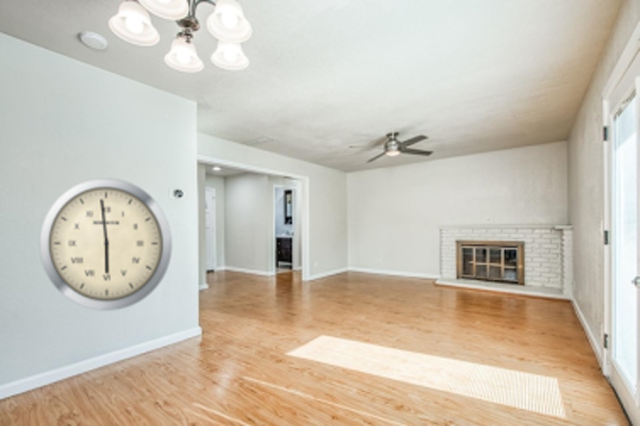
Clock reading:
**5:59**
